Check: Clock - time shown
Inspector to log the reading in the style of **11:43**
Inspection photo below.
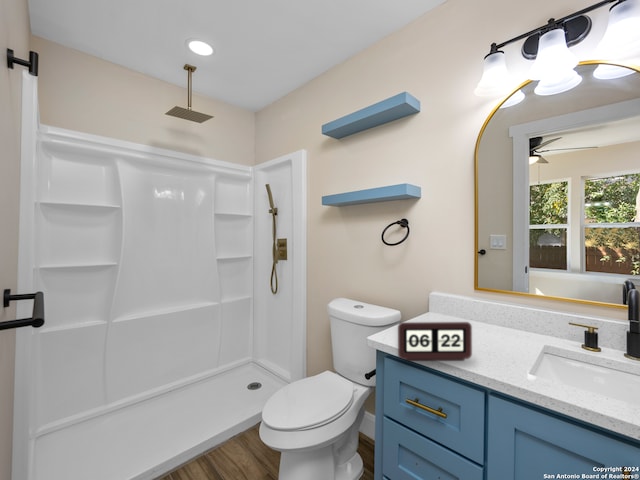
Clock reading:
**6:22**
